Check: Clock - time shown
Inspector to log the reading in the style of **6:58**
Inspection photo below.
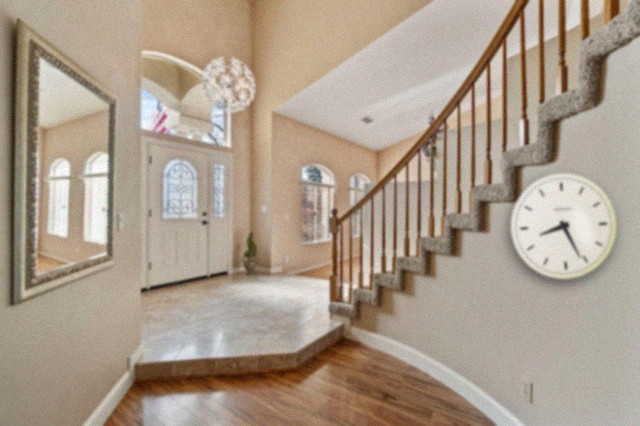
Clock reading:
**8:26**
